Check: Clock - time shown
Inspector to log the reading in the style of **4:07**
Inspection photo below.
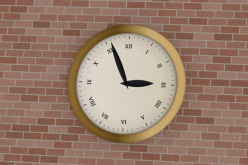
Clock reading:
**2:56**
